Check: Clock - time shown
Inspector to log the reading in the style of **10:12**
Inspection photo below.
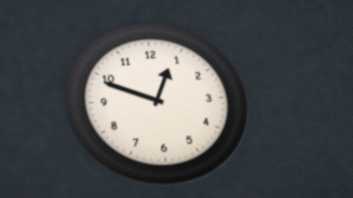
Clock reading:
**12:49**
